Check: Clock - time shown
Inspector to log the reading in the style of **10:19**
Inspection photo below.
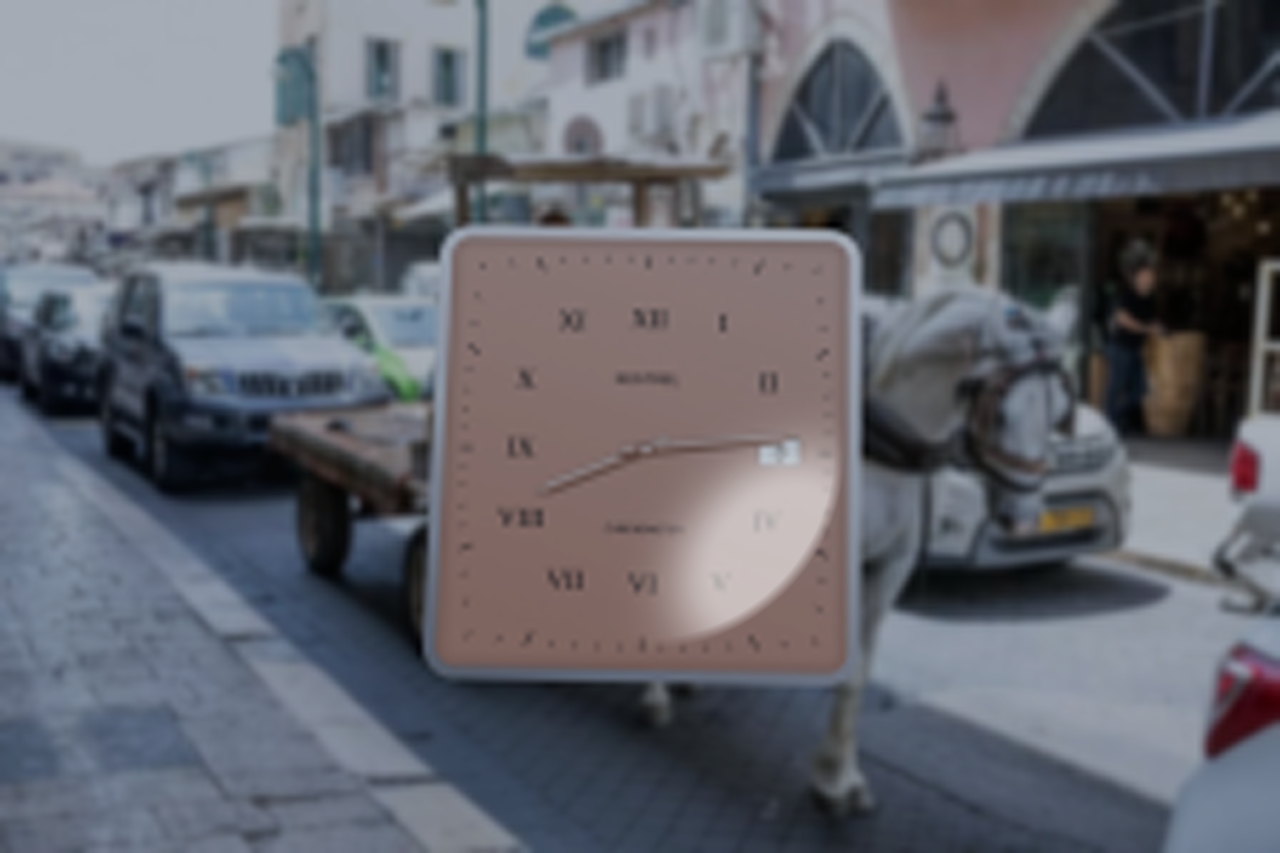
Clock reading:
**8:14**
